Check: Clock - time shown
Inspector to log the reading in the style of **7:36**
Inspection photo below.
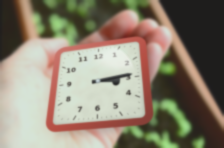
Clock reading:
**3:14**
